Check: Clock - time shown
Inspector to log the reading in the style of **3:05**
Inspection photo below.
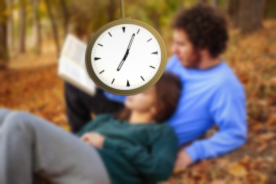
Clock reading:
**7:04**
